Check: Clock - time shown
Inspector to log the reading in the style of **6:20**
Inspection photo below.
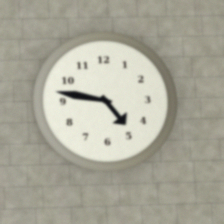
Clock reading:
**4:47**
